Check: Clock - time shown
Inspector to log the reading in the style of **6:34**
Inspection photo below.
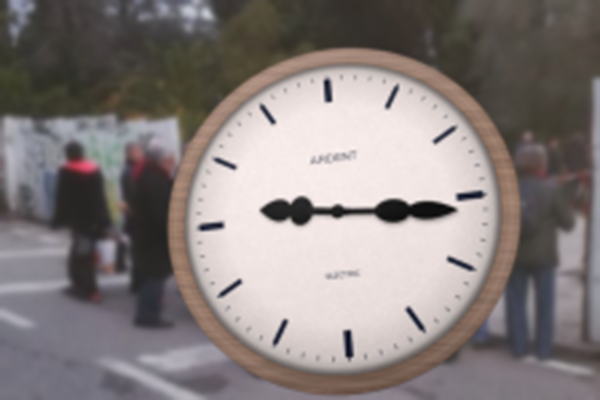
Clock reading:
**9:16**
